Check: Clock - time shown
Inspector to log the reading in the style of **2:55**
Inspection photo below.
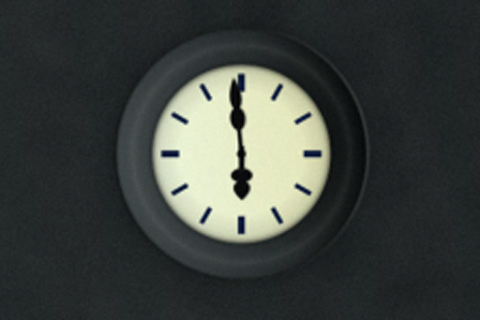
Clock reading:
**5:59**
